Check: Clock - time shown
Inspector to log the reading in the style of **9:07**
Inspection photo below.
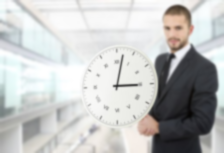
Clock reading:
**3:02**
